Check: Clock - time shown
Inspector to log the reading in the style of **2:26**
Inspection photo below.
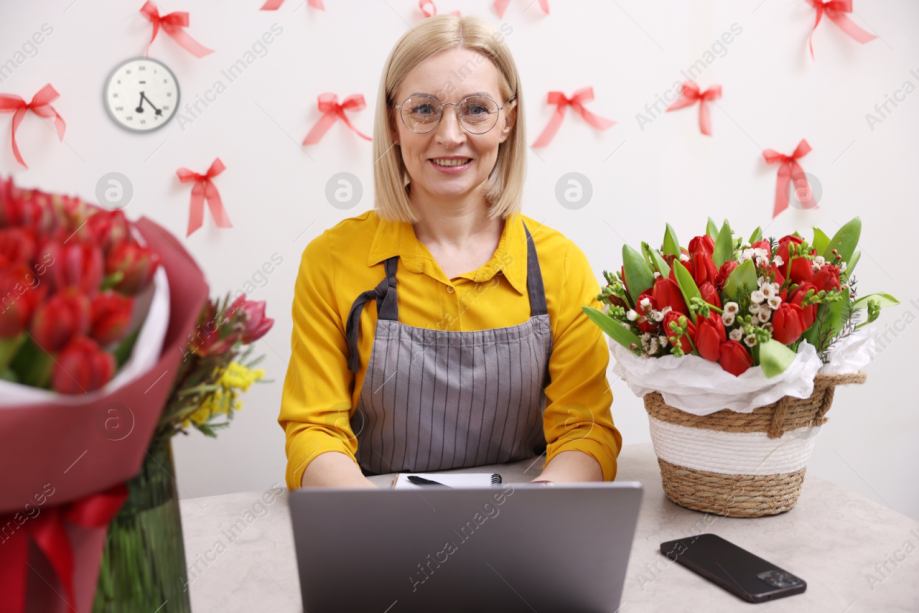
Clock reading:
**6:23**
